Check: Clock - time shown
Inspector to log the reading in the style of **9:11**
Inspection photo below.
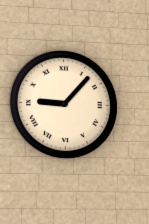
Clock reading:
**9:07**
